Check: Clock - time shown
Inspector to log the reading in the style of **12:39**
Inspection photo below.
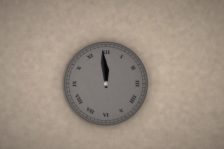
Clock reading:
**11:59**
